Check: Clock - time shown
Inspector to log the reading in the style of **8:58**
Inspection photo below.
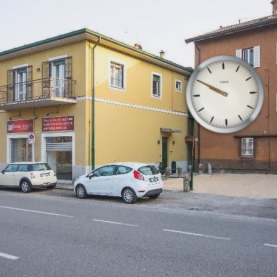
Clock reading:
**9:50**
